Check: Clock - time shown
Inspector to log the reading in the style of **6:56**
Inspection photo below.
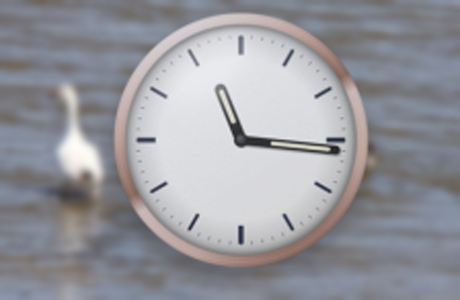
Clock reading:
**11:16**
